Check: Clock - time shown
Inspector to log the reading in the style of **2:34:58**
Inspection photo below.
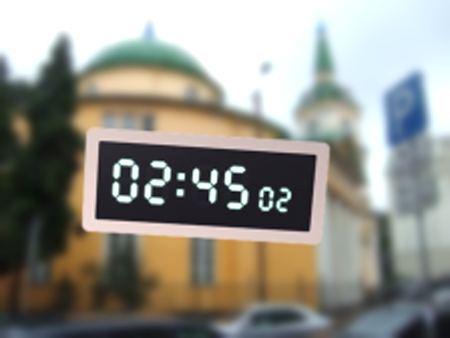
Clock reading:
**2:45:02**
